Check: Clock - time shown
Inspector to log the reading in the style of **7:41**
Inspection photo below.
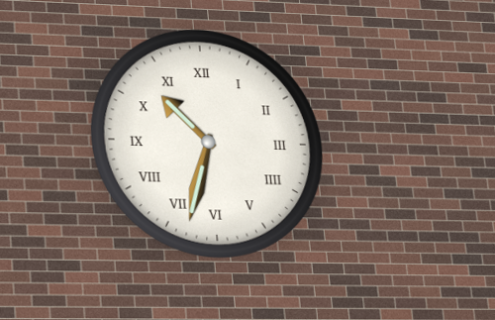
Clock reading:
**10:33**
